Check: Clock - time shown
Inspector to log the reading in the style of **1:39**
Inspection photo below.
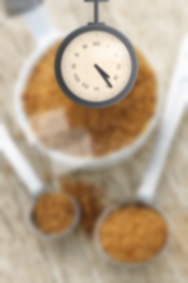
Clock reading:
**4:24**
